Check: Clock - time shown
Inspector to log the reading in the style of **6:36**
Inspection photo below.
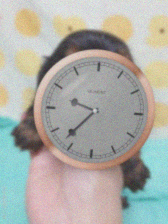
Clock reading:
**9:37**
